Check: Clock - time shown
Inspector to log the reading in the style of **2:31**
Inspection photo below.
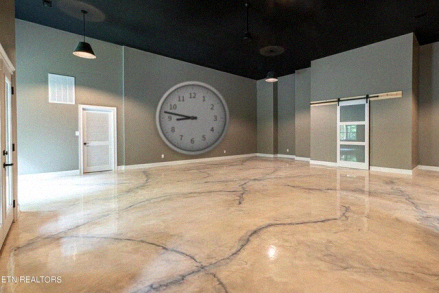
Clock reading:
**8:47**
